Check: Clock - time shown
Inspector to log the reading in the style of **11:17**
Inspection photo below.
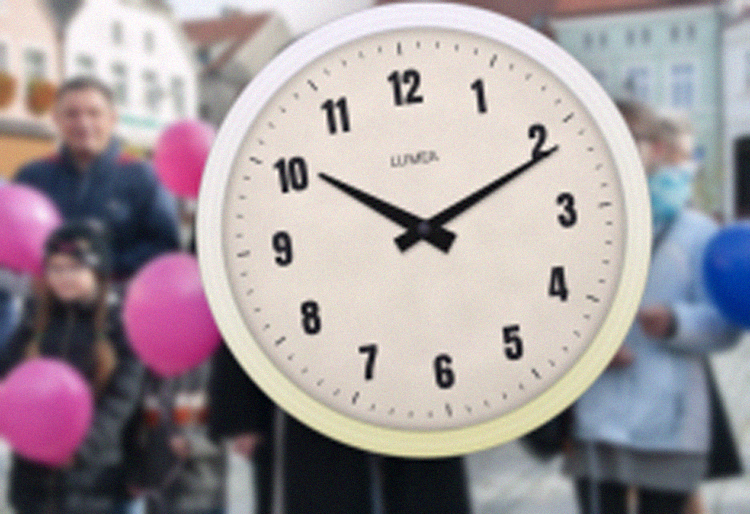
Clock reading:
**10:11**
